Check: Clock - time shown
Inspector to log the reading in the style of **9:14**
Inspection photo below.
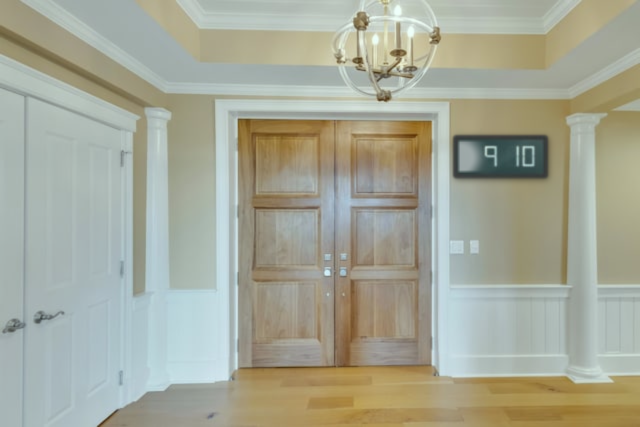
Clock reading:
**9:10**
